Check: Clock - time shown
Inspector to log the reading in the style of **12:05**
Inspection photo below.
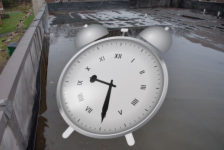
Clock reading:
**9:30**
